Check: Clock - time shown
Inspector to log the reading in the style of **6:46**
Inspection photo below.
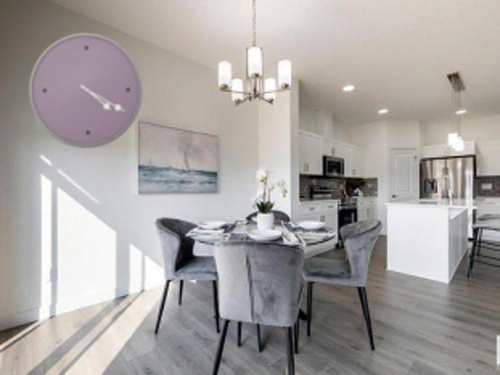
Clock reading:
**4:20**
